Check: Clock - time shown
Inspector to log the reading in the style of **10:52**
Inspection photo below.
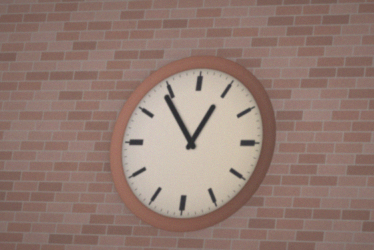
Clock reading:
**12:54**
